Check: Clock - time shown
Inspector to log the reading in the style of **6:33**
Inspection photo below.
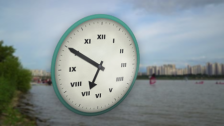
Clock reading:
**6:50**
